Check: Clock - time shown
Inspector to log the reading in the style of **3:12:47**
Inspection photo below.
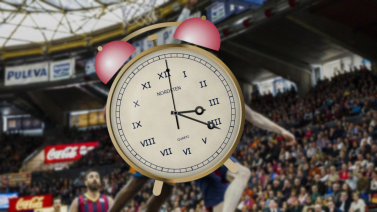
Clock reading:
**3:21:01**
